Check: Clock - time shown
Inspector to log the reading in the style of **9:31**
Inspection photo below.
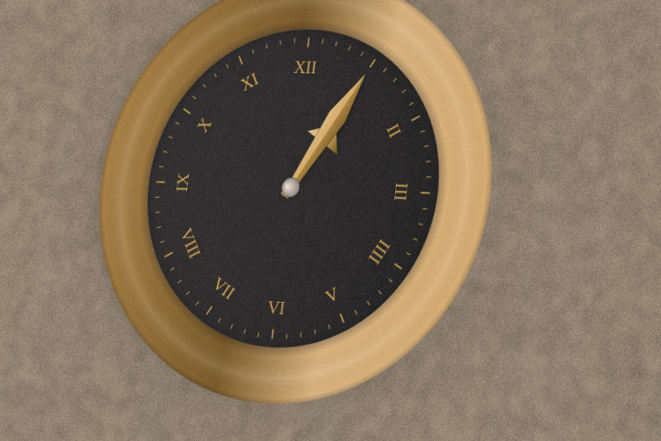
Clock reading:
**1:05**
